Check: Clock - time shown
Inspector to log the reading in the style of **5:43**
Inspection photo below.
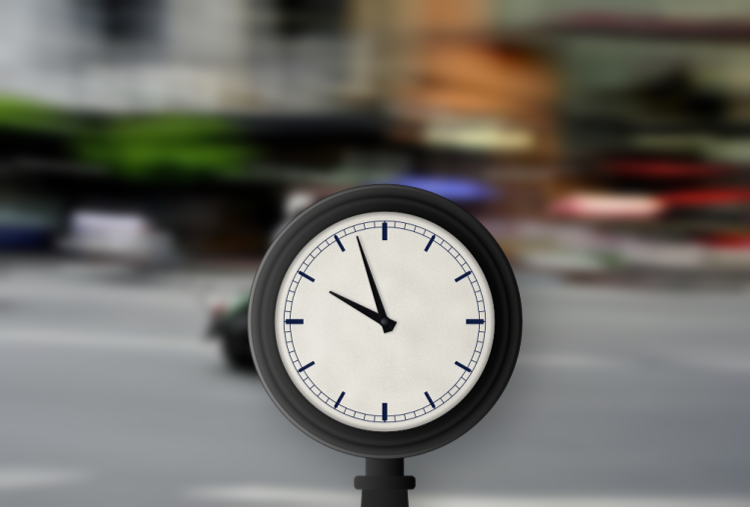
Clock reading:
**9:57**
